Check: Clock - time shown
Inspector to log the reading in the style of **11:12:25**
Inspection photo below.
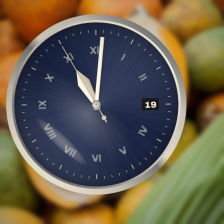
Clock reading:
**11:00:55**
